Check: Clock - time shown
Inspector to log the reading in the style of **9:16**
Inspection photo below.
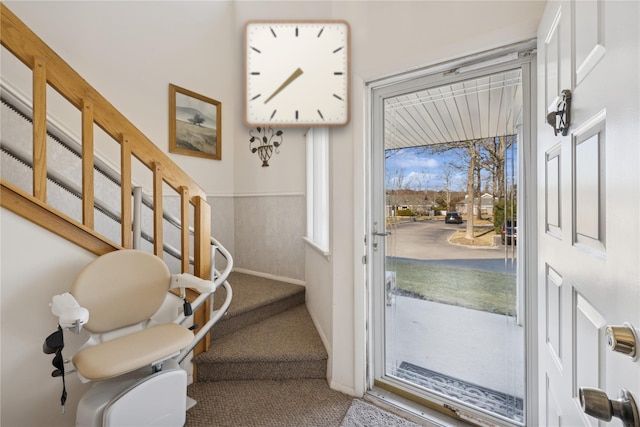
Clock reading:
**7:38**
